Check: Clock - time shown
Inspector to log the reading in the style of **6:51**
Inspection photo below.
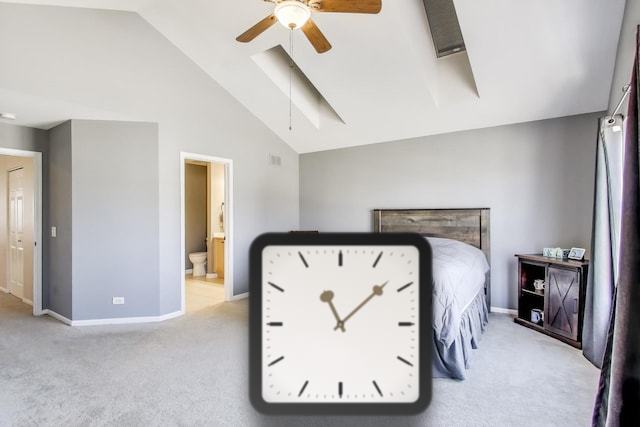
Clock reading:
**11:08**
